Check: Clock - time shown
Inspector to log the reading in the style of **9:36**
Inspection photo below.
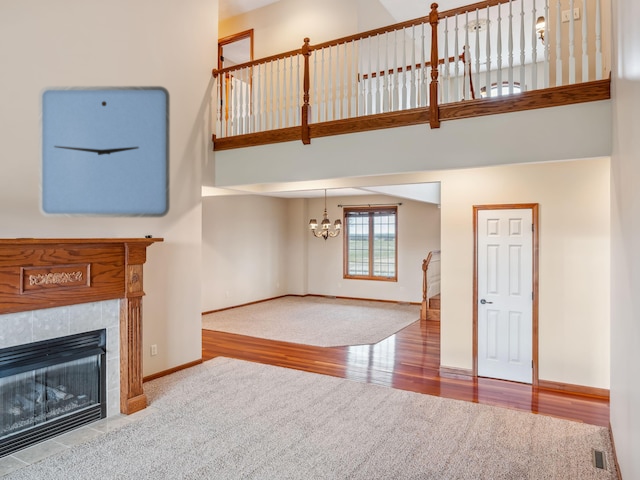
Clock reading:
**2:46**
